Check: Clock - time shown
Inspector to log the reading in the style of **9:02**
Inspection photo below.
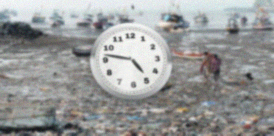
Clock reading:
**4:47**
